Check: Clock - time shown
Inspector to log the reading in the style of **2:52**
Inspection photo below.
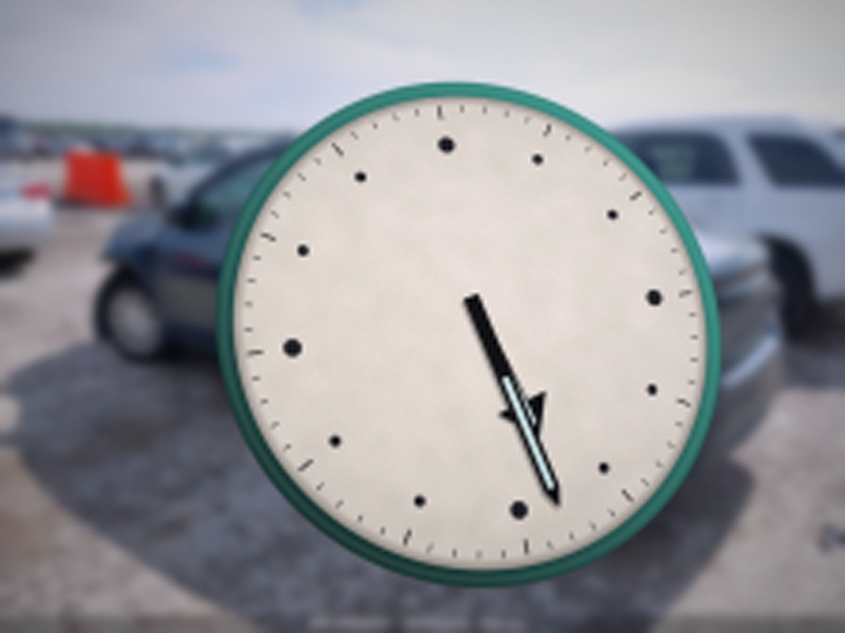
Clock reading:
**5:28**
